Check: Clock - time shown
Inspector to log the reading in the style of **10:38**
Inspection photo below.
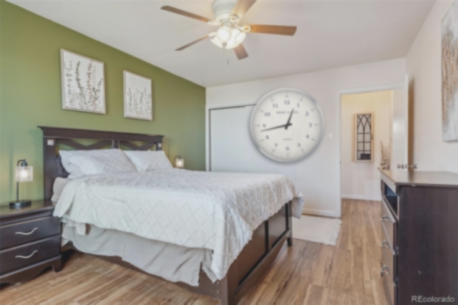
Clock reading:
**12:43**
